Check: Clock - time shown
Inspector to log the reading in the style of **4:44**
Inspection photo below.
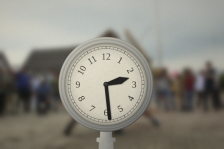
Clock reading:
**2:29**
